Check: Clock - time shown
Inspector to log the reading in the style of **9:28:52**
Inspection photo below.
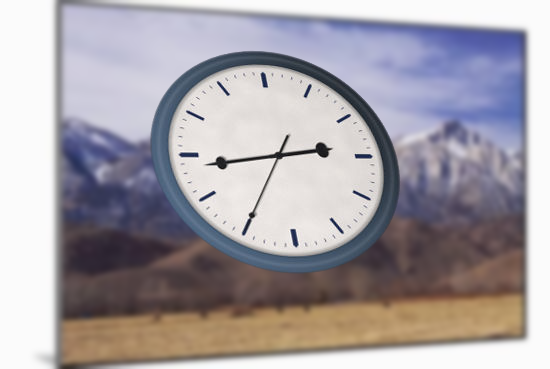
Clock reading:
**2:43:35**
